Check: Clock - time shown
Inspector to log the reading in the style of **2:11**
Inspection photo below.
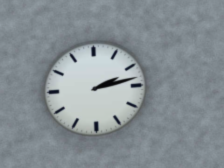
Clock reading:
**2:13**
